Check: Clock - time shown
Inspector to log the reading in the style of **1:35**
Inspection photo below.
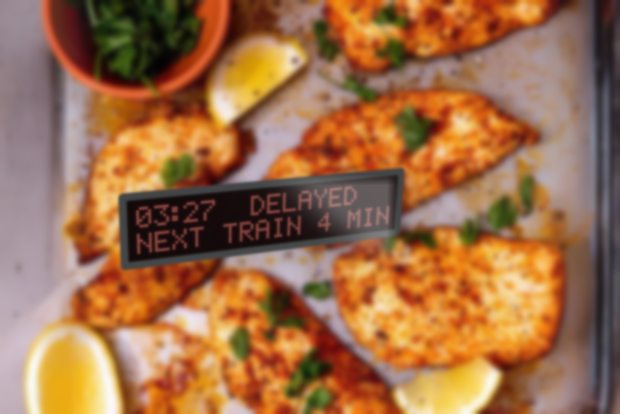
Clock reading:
**3:27**
